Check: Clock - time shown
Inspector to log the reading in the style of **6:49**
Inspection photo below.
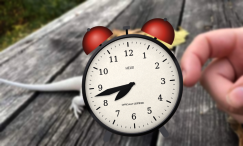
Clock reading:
**7:43**
